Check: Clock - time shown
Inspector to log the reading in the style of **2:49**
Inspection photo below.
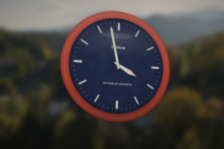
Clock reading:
**3:58**
